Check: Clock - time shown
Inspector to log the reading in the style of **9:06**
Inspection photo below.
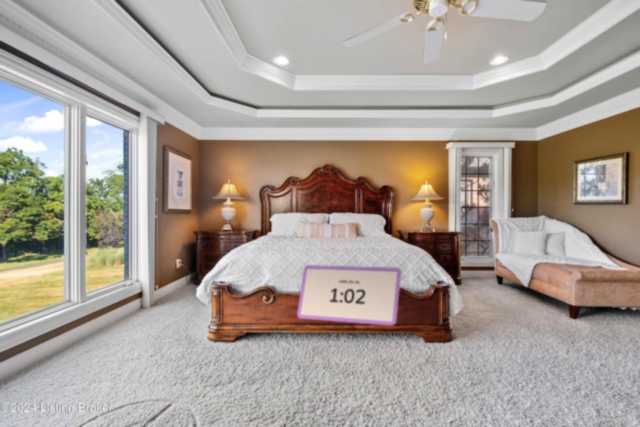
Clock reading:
**1:02**
